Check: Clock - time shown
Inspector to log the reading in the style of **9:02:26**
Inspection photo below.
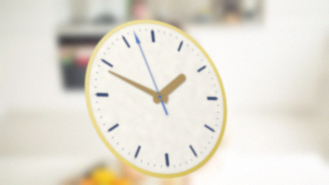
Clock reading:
**1:48:57**
